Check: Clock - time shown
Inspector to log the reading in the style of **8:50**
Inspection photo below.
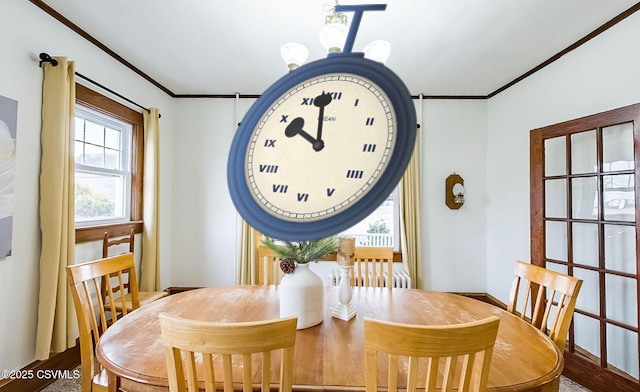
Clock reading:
**9:58**
